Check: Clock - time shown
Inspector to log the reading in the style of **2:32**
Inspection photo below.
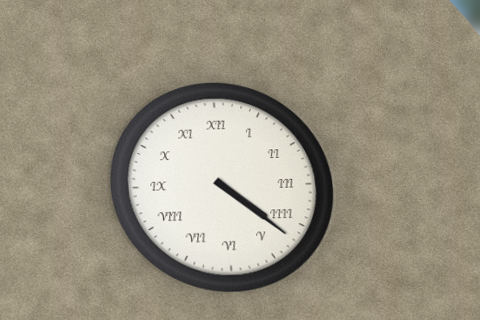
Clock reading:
**4:22**
